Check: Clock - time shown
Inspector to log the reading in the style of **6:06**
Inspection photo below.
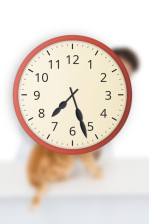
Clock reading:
**7:27**
